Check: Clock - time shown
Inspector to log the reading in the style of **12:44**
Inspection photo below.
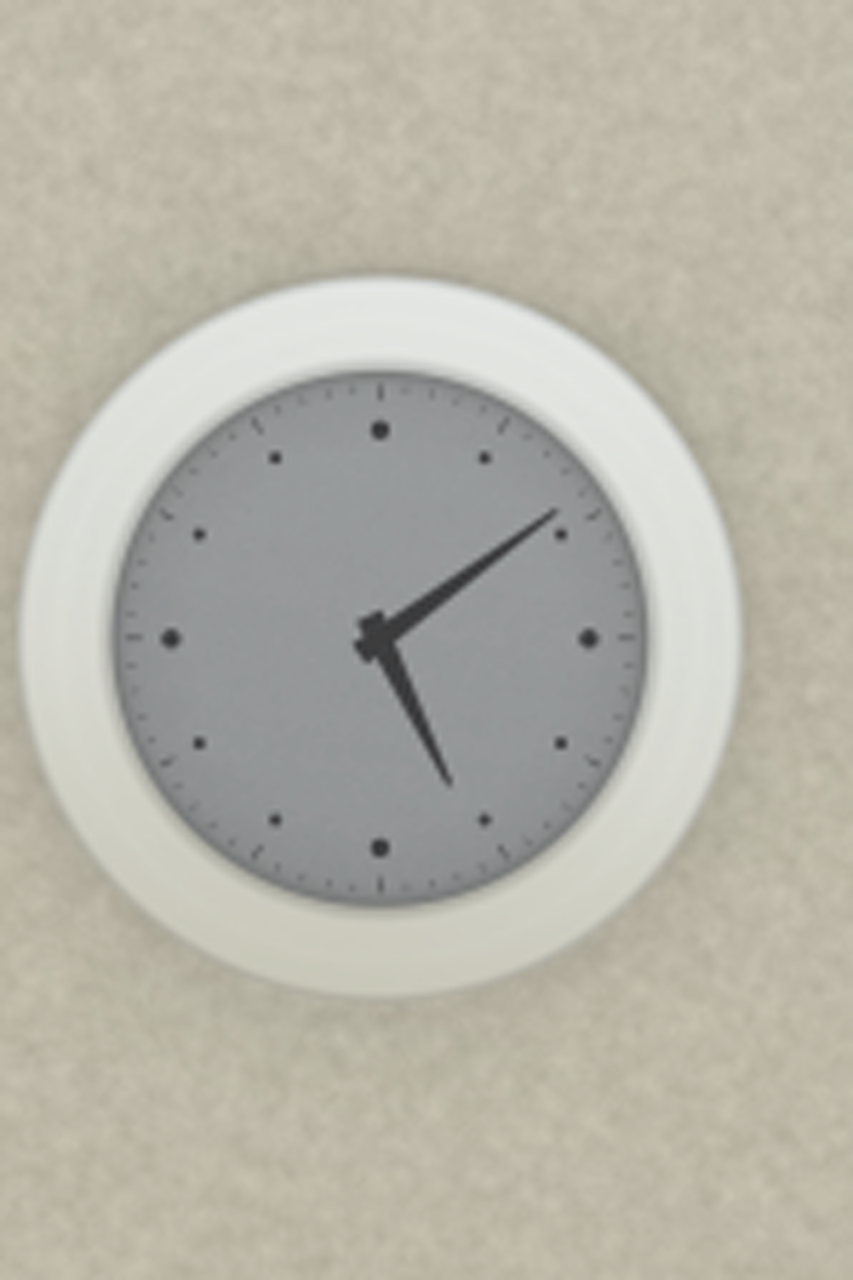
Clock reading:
**5:09**
